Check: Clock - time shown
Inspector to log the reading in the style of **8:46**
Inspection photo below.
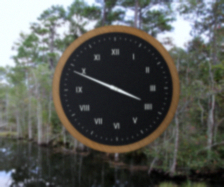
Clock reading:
**3:49**
